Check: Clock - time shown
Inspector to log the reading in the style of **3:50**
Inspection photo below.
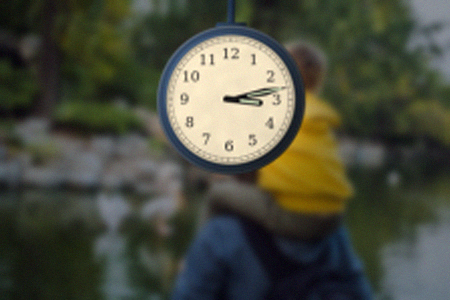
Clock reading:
**3:13**
